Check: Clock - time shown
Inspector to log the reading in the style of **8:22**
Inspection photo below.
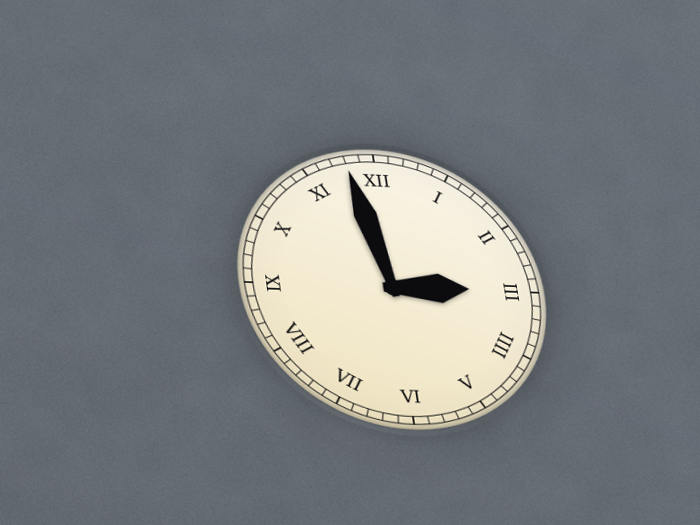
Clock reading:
**2:58**
